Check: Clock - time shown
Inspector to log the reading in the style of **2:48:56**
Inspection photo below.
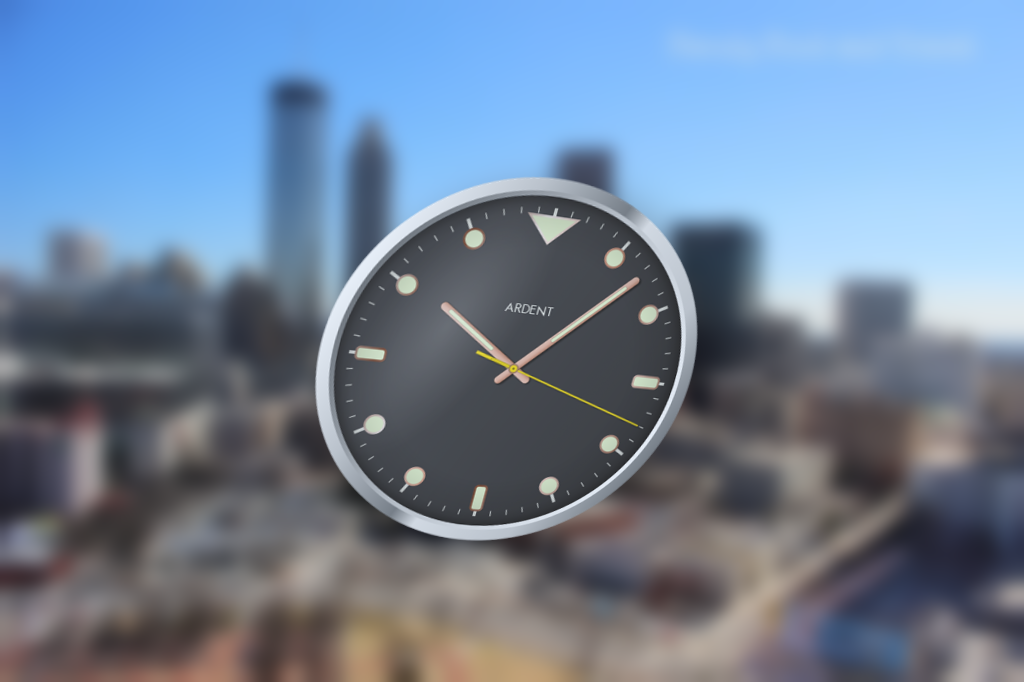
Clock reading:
**10:07:18**
